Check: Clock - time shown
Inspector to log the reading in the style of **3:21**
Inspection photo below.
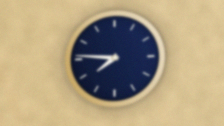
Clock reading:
**7:46**
